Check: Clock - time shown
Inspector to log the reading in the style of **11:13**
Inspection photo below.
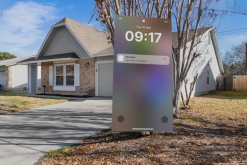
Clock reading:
**9:17**
